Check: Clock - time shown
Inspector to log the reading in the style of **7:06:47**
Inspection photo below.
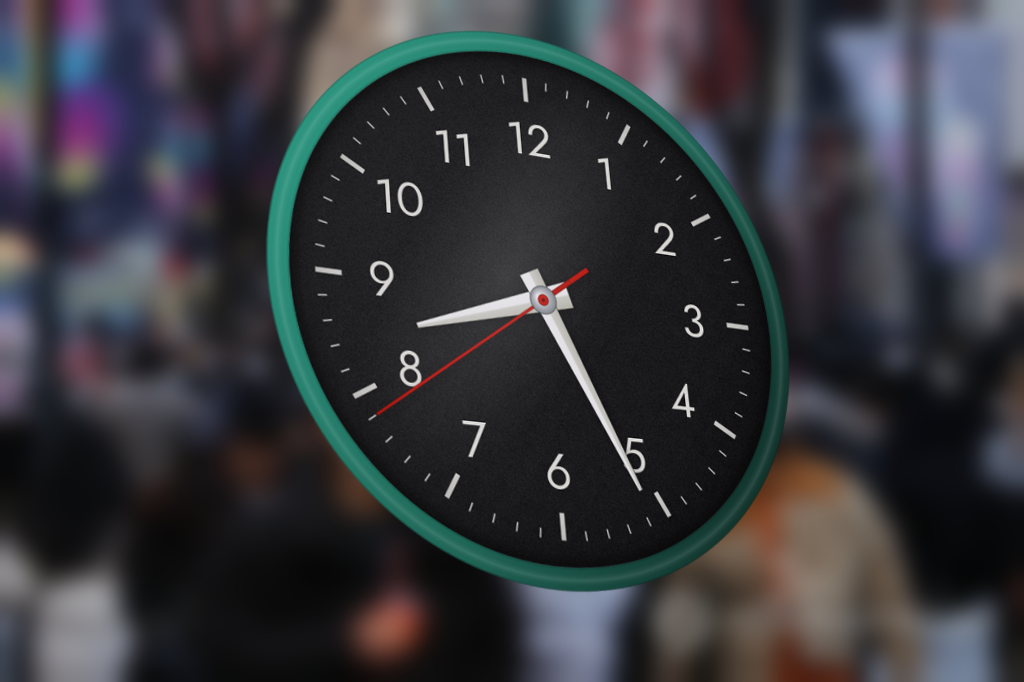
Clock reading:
**8:25:39**
